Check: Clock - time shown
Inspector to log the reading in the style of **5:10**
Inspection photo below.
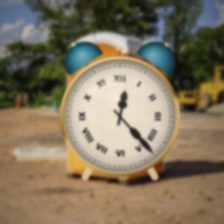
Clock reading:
**12:23**
